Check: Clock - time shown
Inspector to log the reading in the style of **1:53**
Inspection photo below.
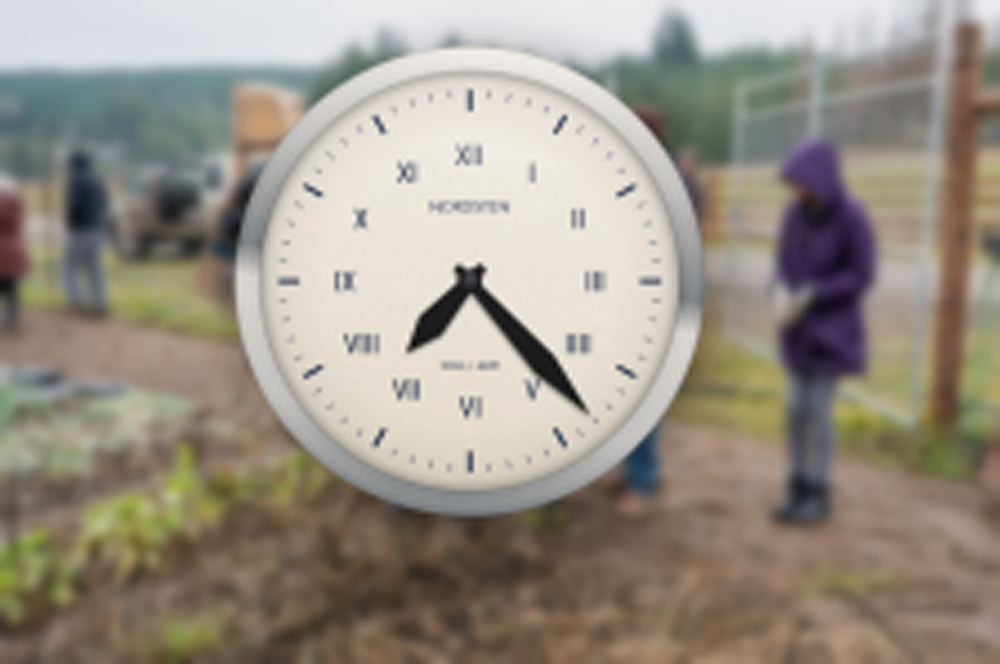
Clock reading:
**7:23**
